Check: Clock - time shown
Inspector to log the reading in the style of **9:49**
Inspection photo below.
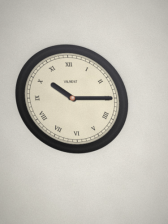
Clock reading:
**10:15**
